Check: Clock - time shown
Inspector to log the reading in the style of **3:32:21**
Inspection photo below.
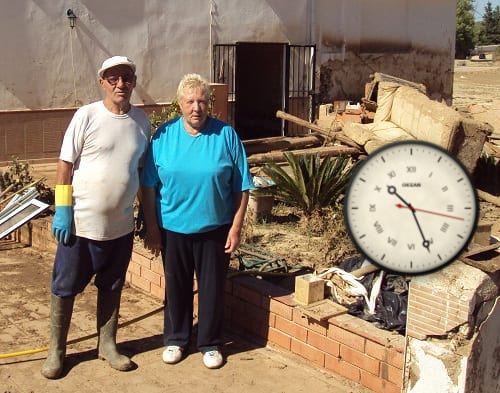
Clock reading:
**10:26:17**
